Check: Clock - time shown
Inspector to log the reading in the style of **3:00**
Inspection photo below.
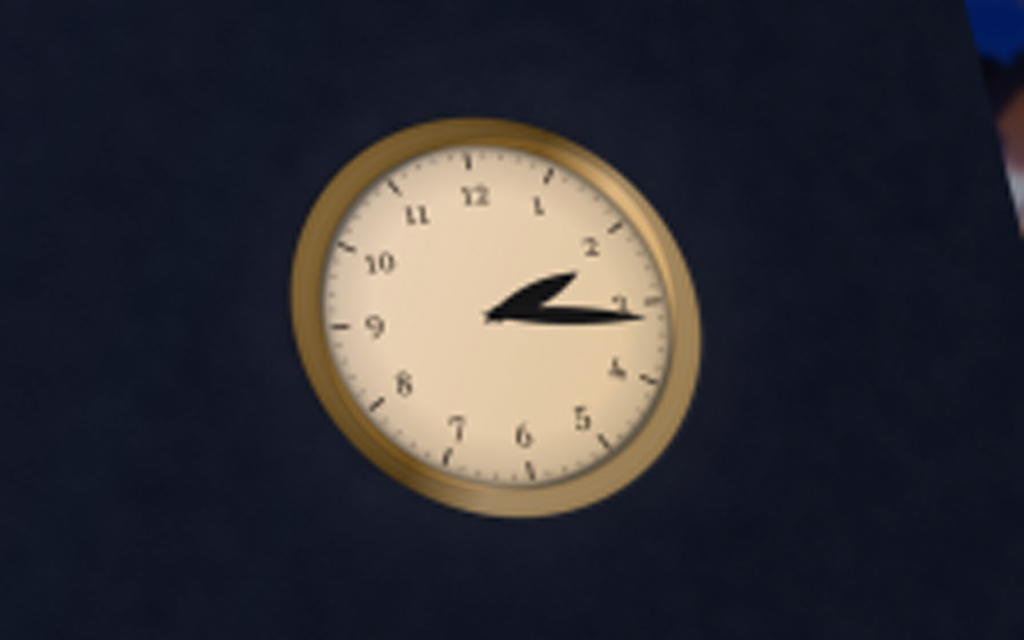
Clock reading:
**2:16**
